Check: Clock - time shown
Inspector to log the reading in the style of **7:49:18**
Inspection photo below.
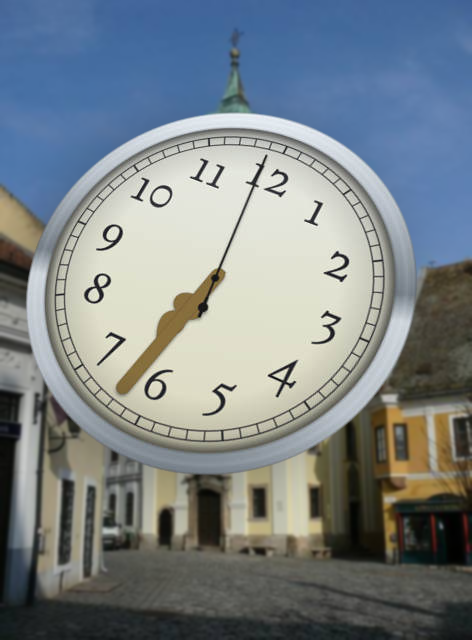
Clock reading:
**6:31:59**
